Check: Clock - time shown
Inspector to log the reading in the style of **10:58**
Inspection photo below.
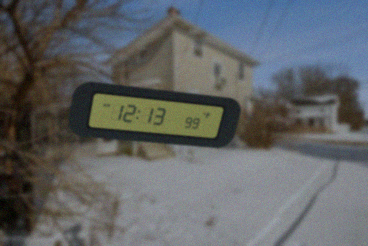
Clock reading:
**12:13**
